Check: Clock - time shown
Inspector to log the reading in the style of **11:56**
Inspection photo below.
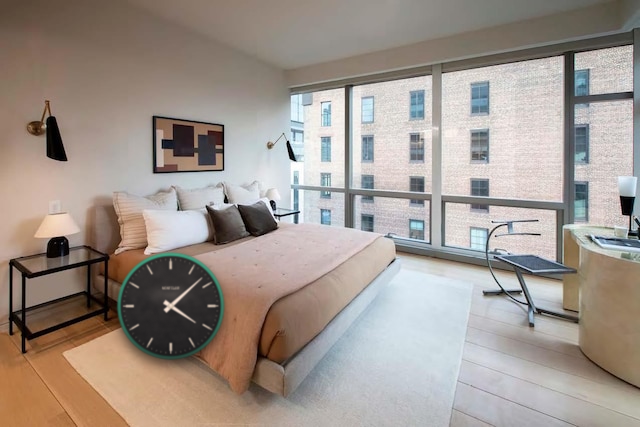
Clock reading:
**4:08**
